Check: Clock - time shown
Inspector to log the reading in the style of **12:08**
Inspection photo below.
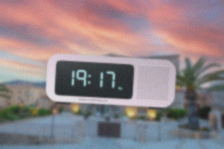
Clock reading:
**19:17**
